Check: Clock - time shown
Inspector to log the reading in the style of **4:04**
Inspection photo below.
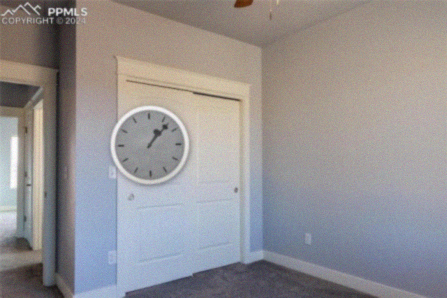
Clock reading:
**1:07**
